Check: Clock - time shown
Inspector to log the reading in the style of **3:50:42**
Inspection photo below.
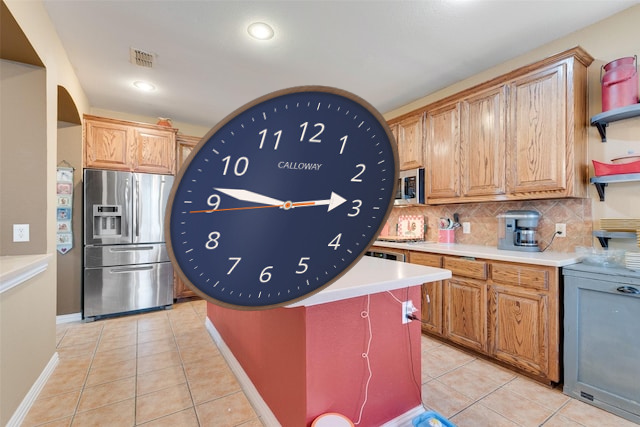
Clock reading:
**2:46:44**
